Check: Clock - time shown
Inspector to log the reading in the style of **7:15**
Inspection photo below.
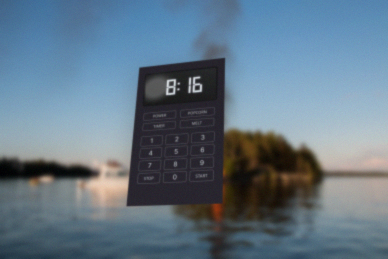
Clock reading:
**8:16**
